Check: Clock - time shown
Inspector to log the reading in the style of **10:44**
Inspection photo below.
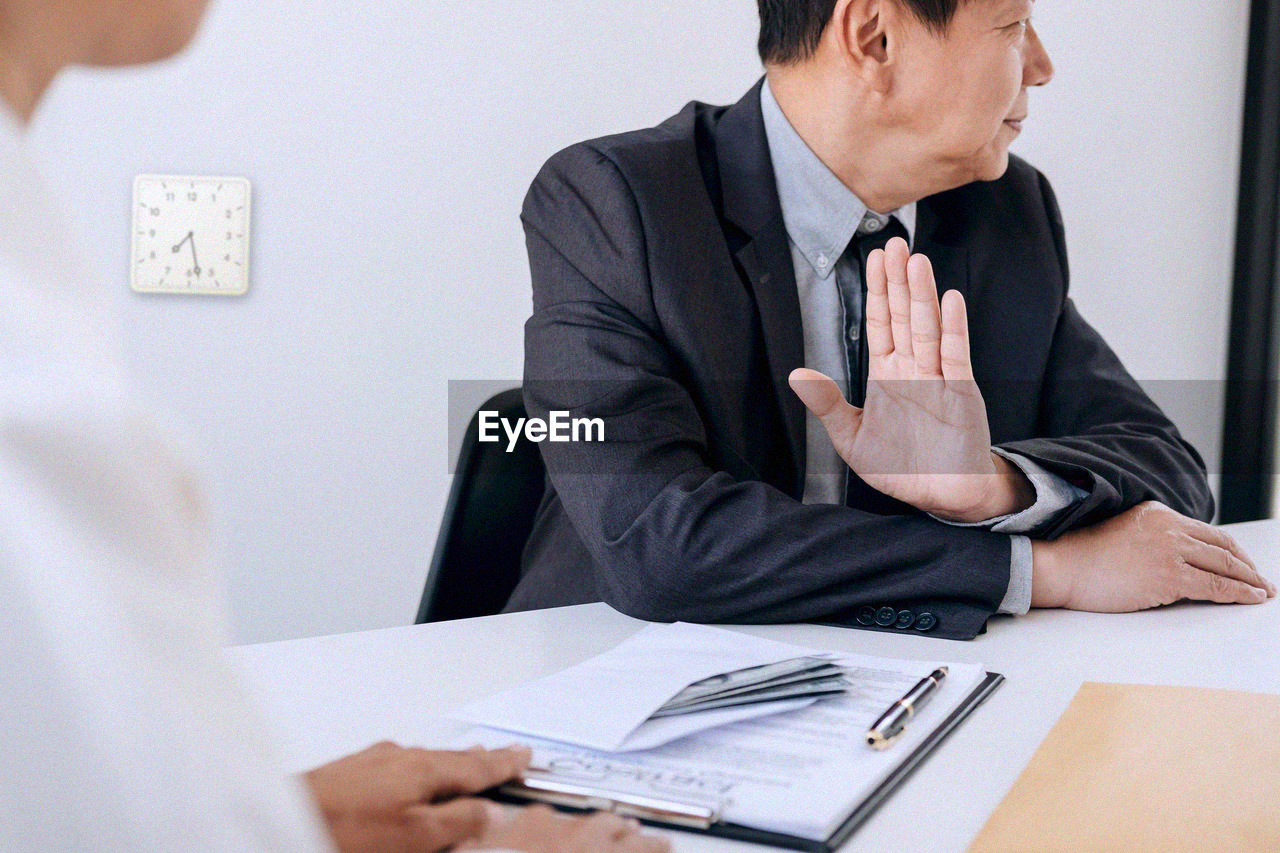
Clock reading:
**7:28**
